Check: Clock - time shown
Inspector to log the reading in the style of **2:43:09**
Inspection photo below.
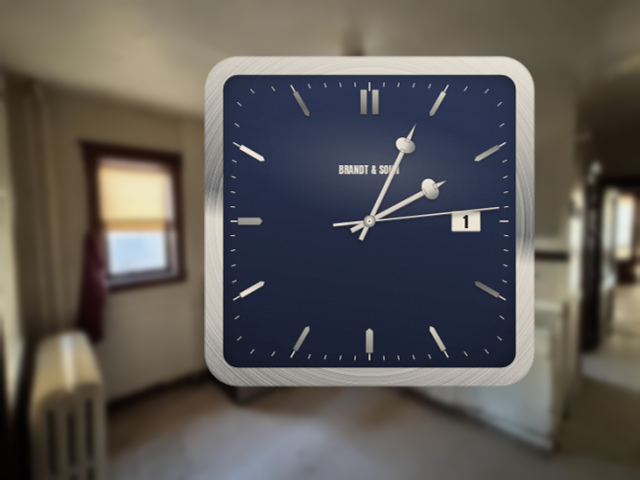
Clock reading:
**2:04:14**
